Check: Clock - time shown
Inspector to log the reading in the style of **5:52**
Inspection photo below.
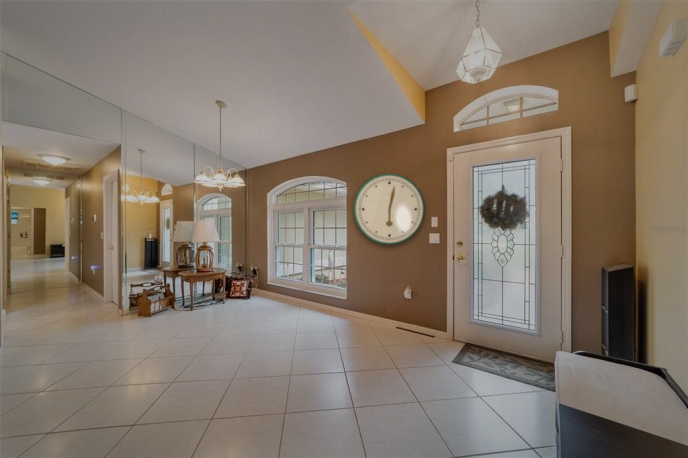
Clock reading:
**6:02**
